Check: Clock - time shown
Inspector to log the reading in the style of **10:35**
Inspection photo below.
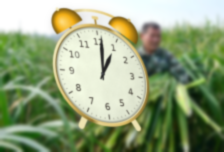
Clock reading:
**1:01**
